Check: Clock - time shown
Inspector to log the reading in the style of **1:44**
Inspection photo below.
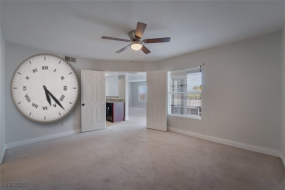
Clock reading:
**5:23**
